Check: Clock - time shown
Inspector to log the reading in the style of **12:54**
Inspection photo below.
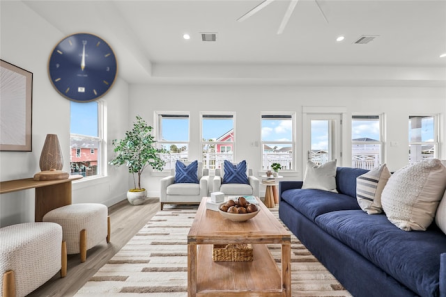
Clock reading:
**12:00**
